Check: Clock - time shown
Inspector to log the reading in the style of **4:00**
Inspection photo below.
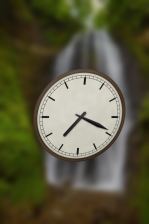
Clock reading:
**7:19**
